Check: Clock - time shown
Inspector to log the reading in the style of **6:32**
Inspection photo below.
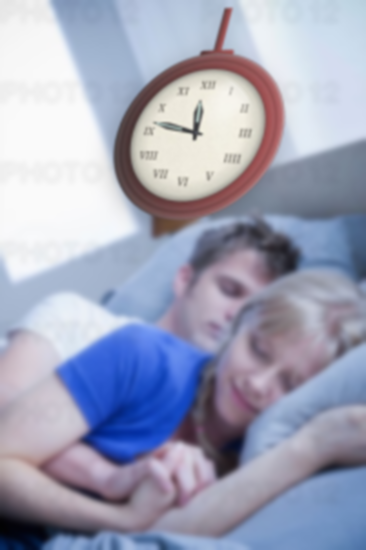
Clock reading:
**11:47**
